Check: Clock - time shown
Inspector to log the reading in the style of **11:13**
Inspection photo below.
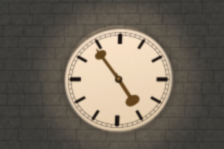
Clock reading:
**4:54**
